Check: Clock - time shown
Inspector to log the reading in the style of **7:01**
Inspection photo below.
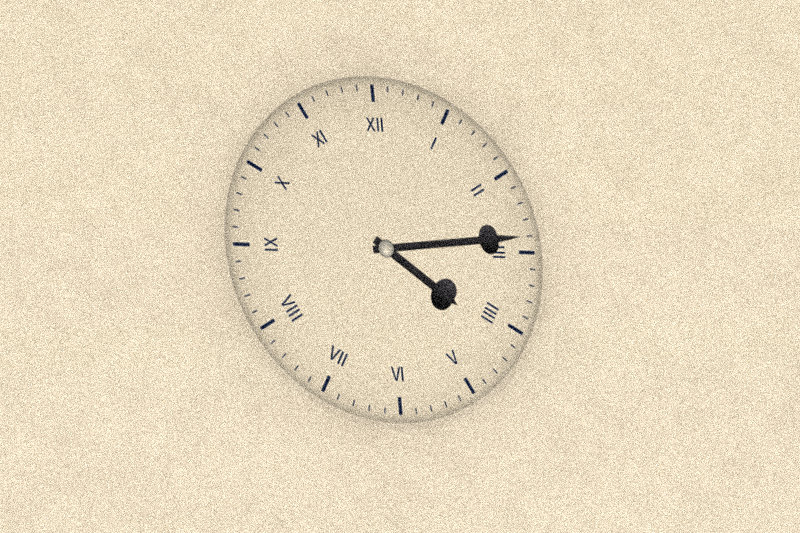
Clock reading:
**4:14**
